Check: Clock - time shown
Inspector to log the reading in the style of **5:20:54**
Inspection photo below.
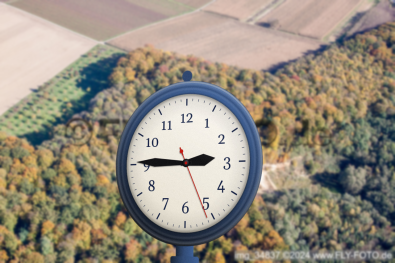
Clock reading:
**2:45:26**
